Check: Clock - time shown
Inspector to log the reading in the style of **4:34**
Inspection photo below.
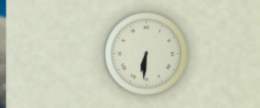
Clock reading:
**6:31**
